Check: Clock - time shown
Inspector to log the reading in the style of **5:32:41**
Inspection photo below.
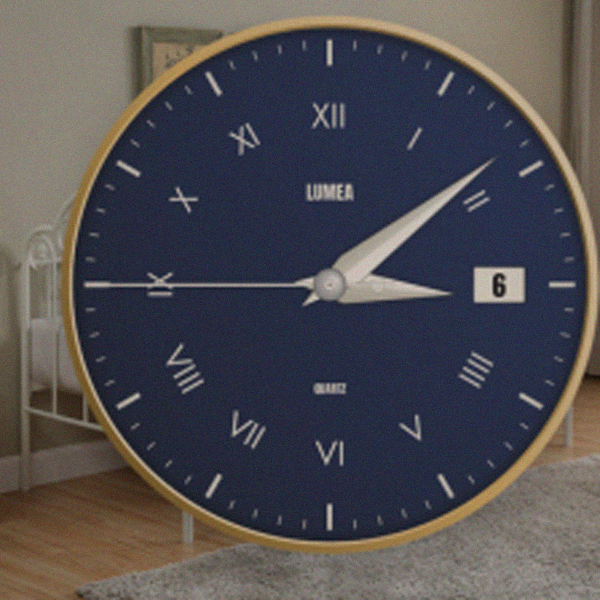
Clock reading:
**3:08:45**
